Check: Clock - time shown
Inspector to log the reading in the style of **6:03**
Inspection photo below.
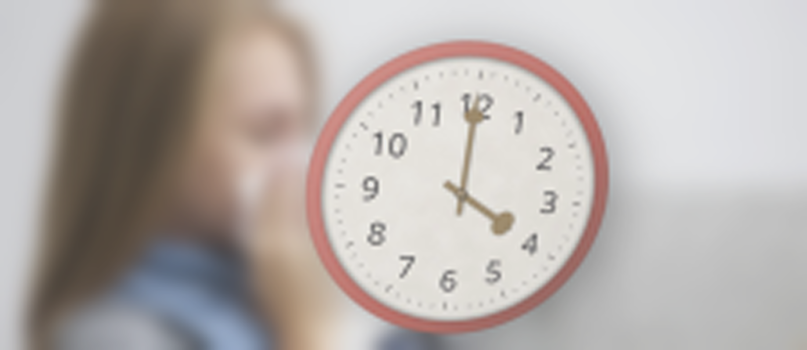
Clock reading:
**4:00**
